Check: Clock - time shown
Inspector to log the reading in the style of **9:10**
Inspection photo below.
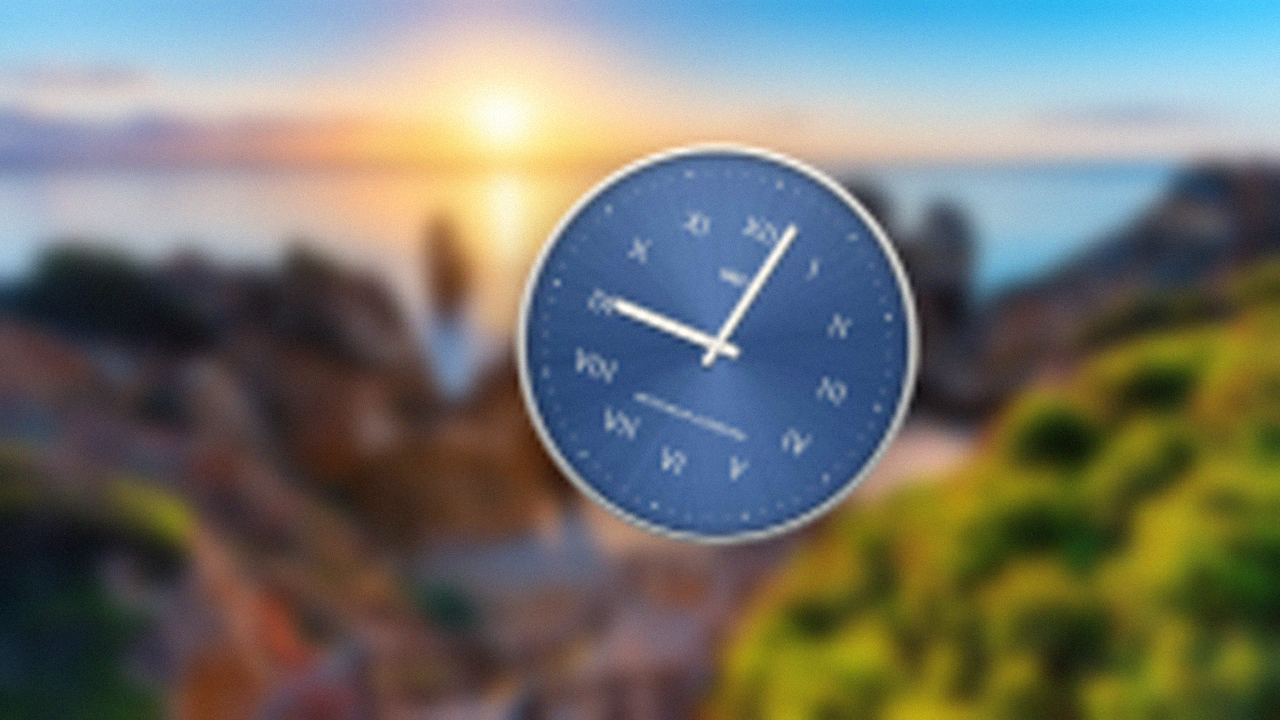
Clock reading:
**9:02**
